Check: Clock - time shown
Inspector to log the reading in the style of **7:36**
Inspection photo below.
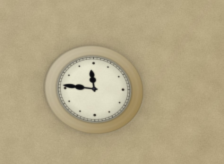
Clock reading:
**11:46**
